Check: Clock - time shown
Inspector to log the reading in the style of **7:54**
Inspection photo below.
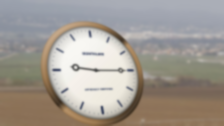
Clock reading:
**9:15**
